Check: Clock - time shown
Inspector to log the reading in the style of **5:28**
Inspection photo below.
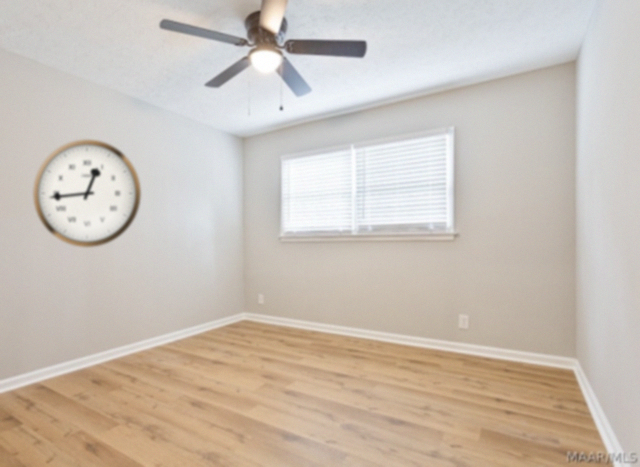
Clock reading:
**12:44**
